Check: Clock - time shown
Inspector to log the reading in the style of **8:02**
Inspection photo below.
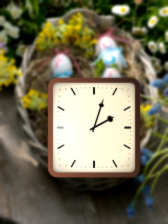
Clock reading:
**2:03**
